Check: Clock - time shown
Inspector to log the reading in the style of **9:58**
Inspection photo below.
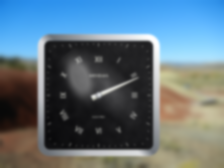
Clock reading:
**2:11**
